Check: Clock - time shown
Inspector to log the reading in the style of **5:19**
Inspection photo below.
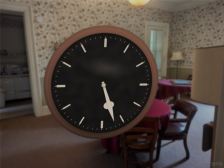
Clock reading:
**5:27**
